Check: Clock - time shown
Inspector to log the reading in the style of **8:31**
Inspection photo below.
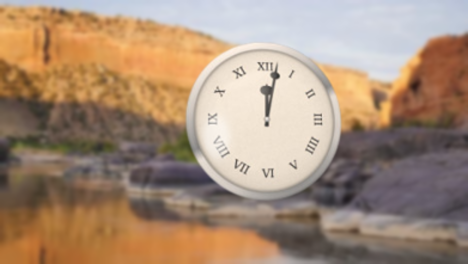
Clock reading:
**12:02**
